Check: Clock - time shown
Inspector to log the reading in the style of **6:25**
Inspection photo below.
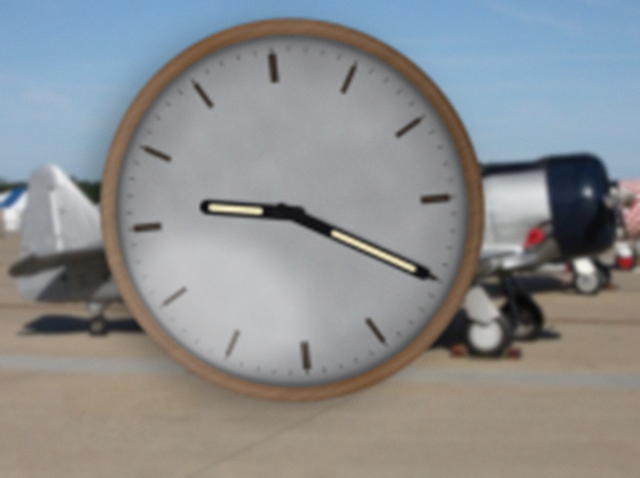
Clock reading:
**9:20**
